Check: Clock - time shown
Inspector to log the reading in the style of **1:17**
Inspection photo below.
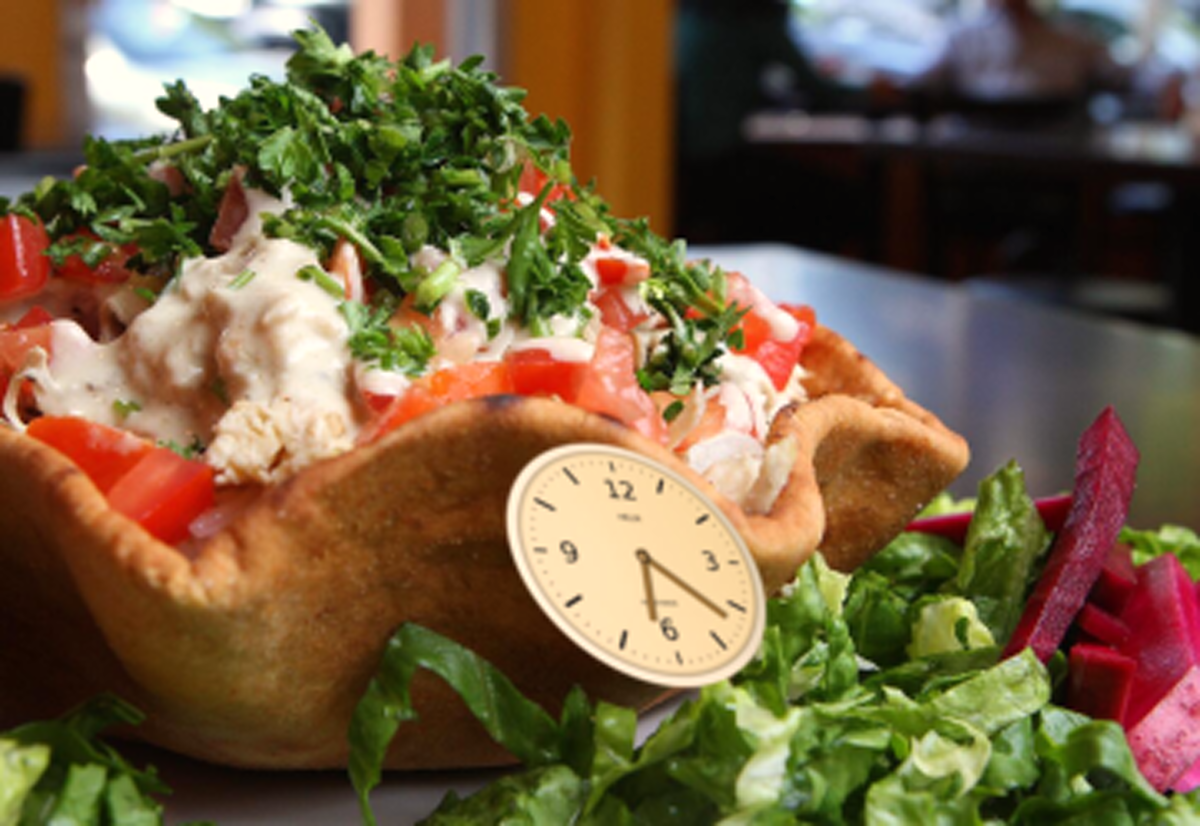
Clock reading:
**6:22**
